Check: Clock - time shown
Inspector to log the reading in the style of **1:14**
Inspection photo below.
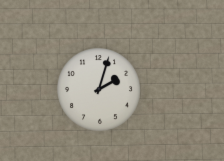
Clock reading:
**2:03**
